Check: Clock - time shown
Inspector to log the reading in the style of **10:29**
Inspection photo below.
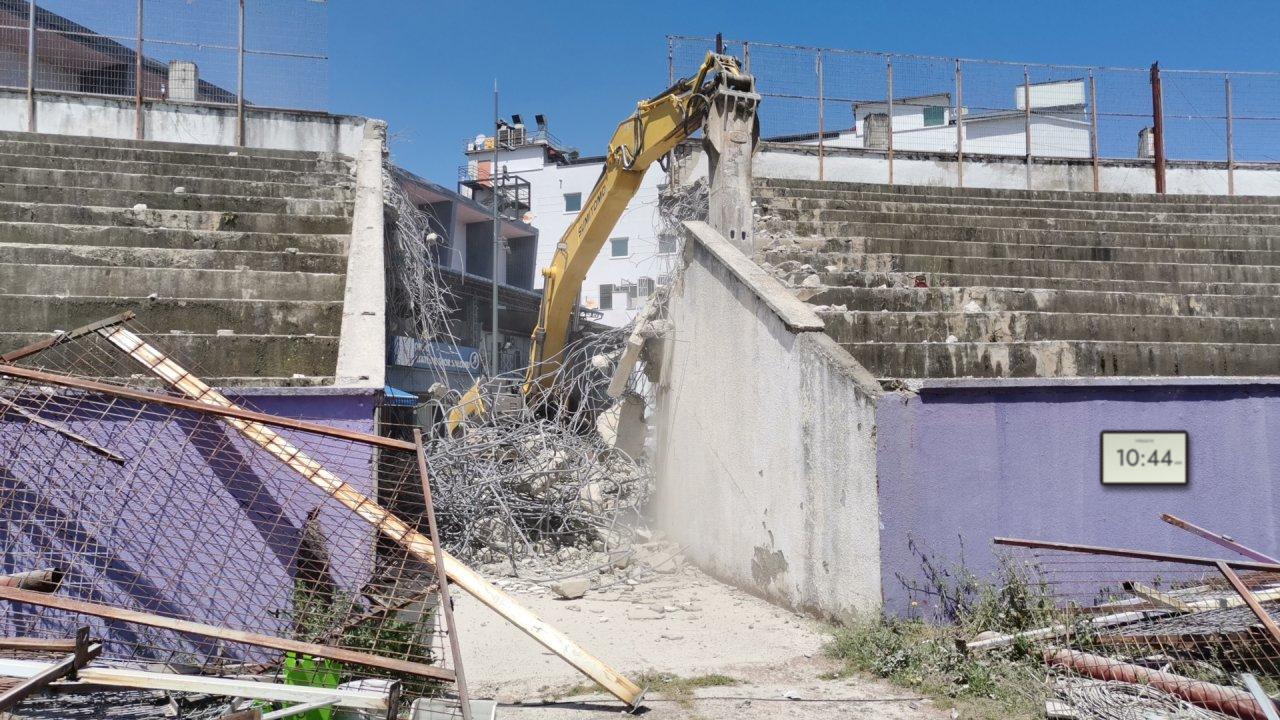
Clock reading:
**10:44**
